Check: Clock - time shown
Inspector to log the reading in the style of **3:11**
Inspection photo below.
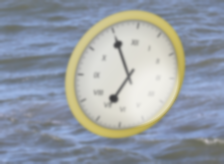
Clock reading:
**6:55**
